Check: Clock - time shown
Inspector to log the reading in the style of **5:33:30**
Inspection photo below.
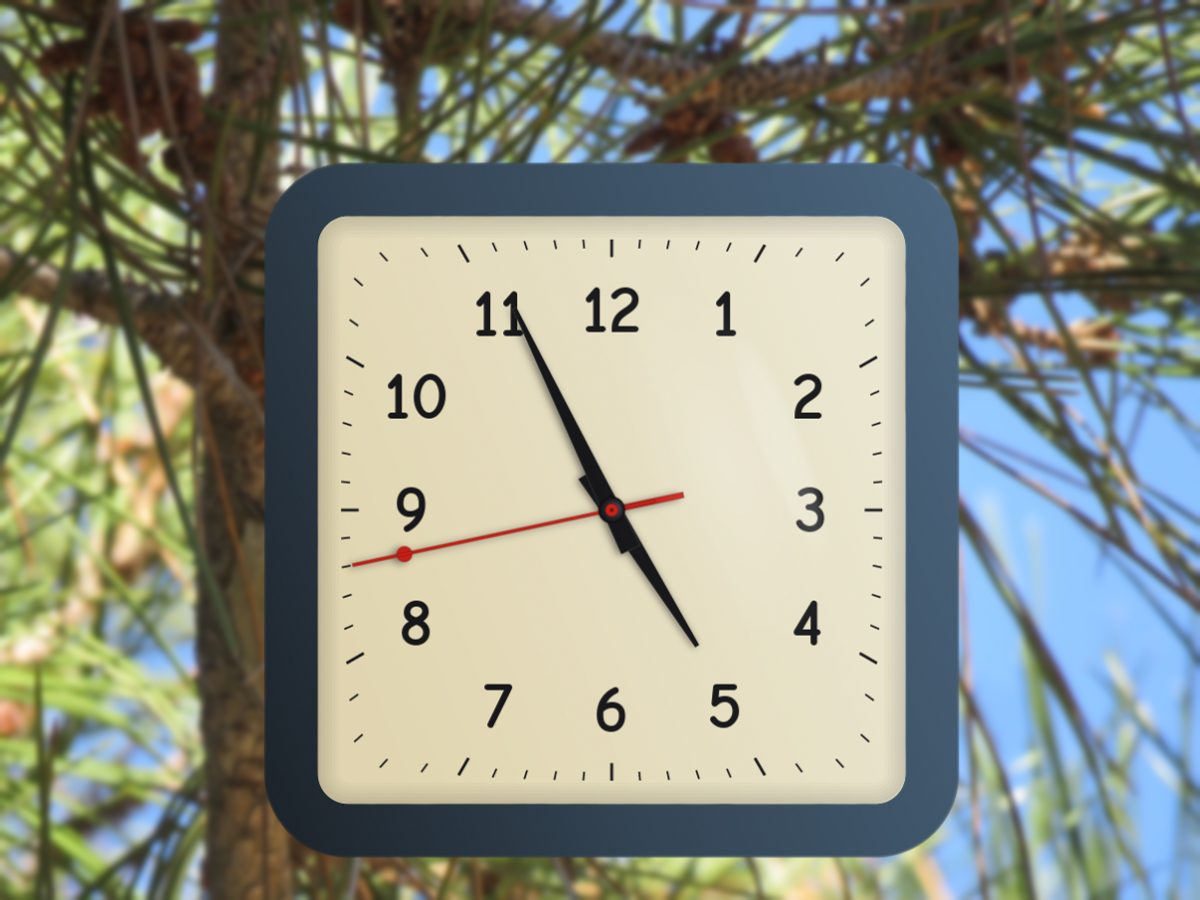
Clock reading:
**4:55:43**
